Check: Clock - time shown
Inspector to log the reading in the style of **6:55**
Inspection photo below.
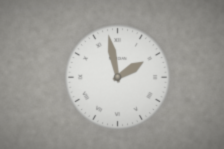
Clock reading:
**1:58**
